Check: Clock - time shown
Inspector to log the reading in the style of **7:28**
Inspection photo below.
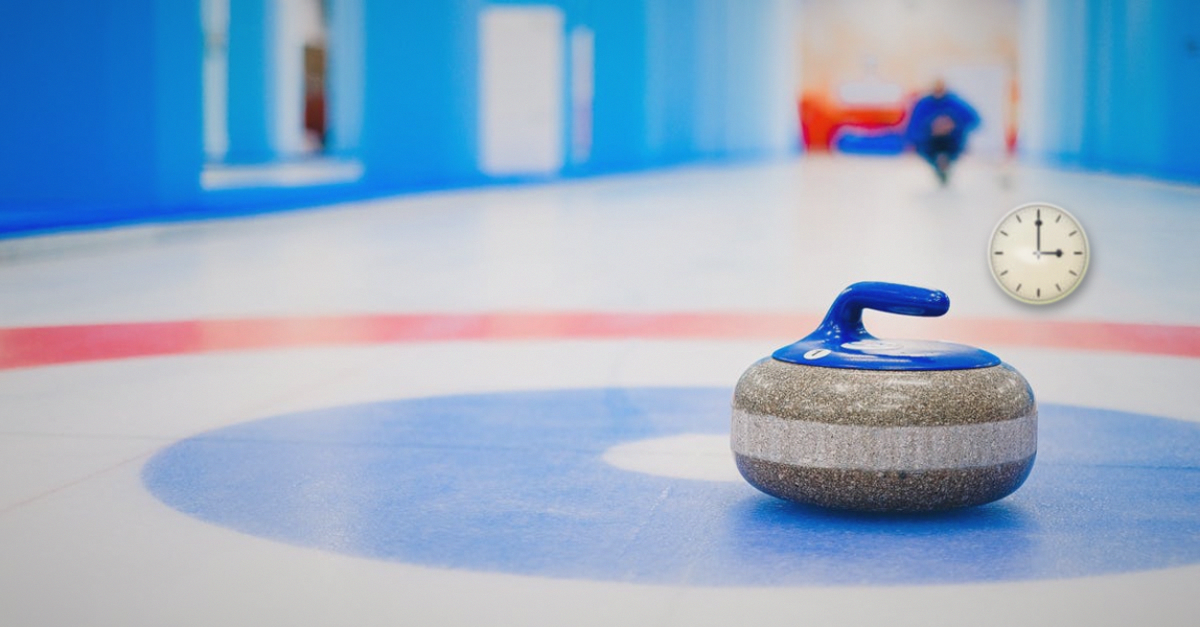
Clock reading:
**3:00**
